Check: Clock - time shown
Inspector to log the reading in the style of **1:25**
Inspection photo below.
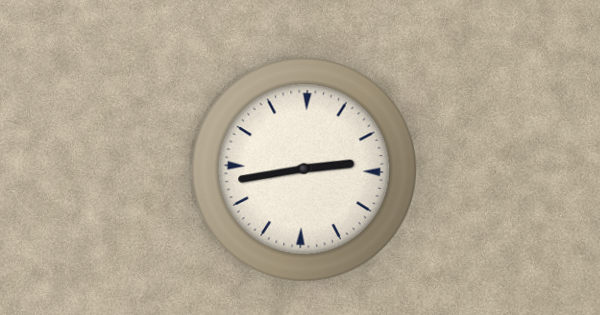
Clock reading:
**2:43**
